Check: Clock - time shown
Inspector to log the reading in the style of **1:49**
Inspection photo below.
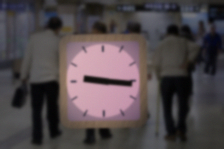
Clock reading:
**9:16**
